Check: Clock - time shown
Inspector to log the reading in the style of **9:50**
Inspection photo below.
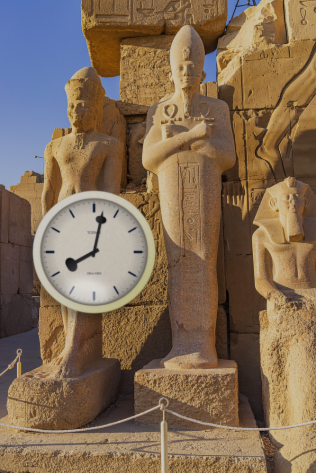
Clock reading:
**8:02**
